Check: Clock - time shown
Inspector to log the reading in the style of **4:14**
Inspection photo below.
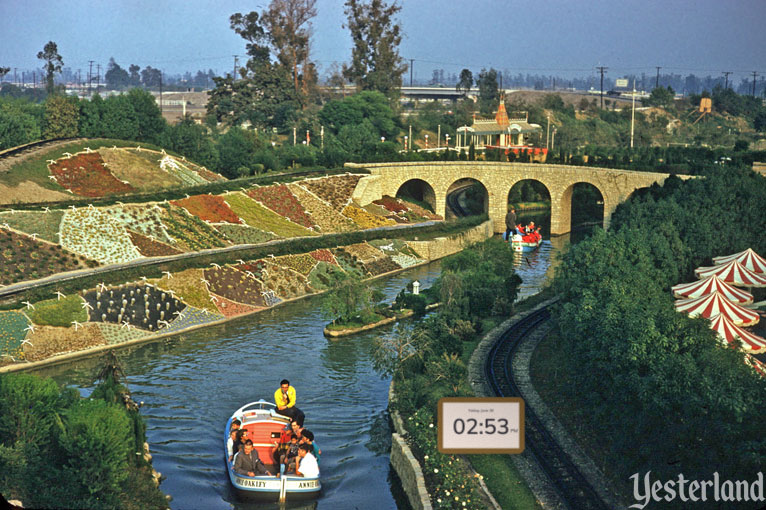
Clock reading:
**2:53**
